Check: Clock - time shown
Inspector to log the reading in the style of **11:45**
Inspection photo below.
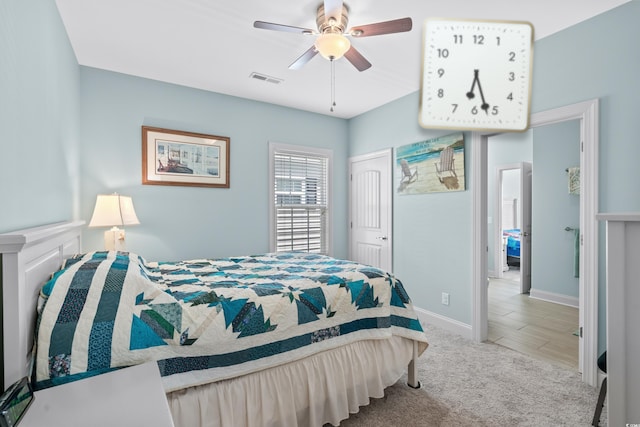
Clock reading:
**6:27**
